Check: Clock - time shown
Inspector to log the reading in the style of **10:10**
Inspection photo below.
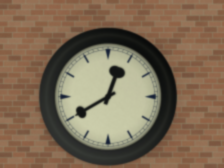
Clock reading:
**12:40**
